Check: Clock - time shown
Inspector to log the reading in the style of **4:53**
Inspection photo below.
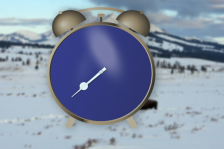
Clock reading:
**7:38**
